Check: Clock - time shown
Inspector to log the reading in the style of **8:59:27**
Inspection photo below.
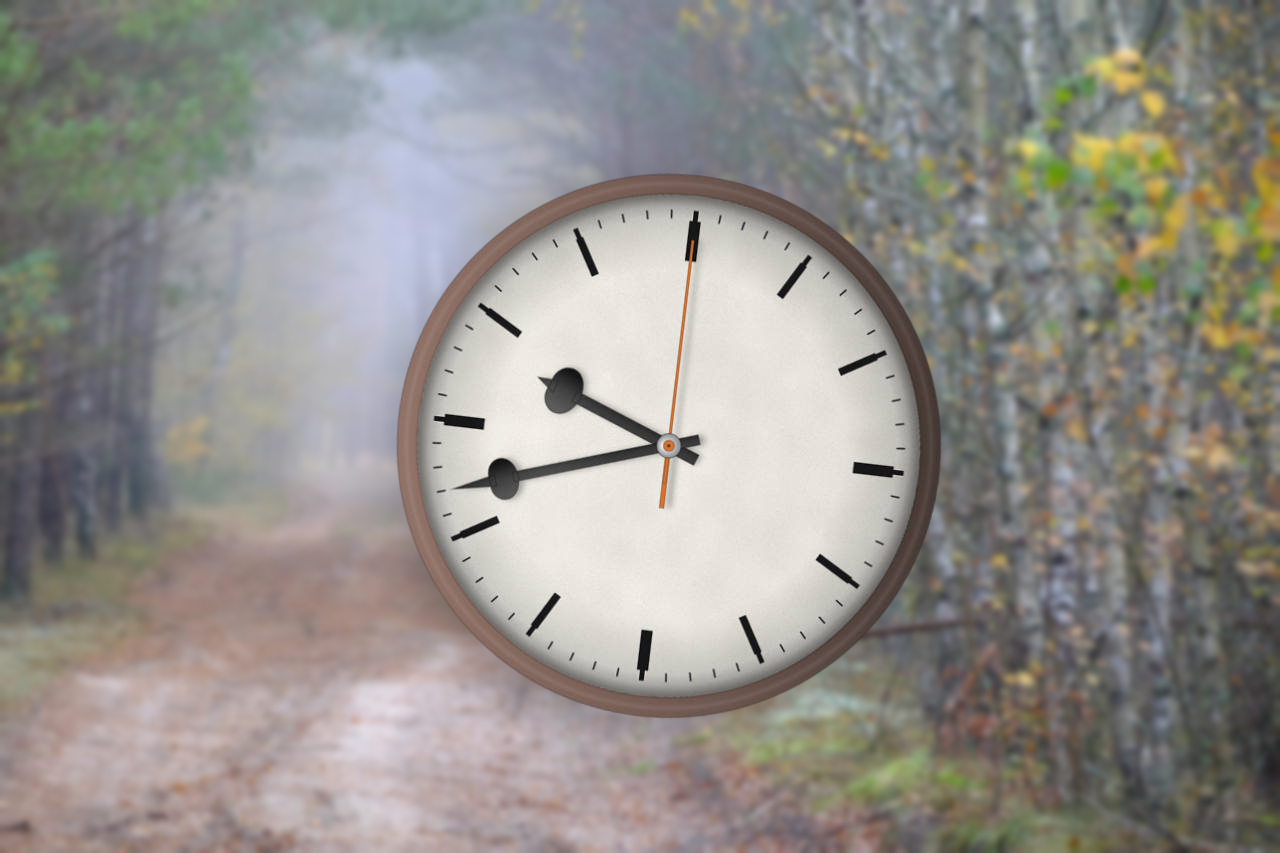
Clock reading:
**9:42:00**
